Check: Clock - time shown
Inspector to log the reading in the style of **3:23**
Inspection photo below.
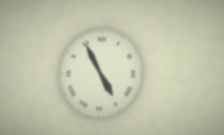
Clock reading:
**4:55**
